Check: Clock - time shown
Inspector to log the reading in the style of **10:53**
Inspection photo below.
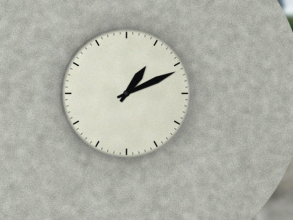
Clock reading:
**1:11**
